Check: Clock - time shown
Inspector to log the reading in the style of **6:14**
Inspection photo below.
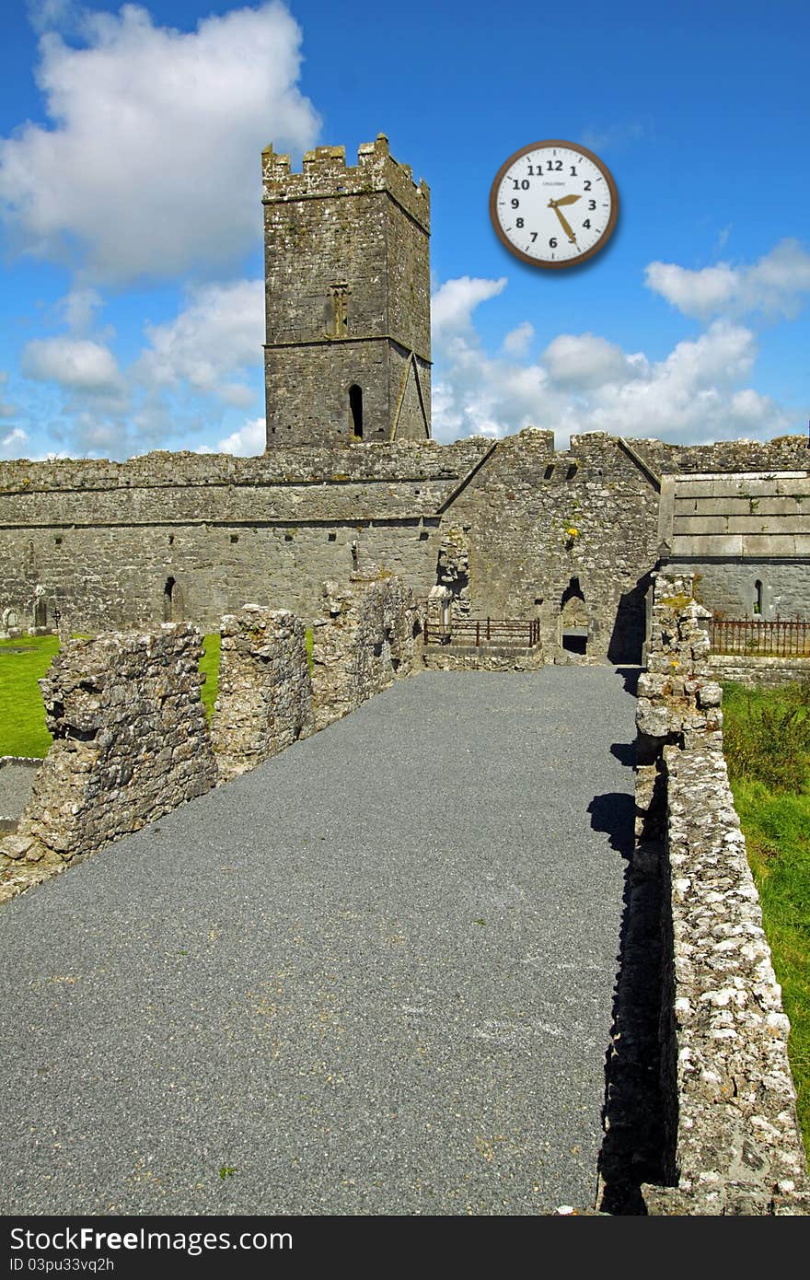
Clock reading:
**2:25**
